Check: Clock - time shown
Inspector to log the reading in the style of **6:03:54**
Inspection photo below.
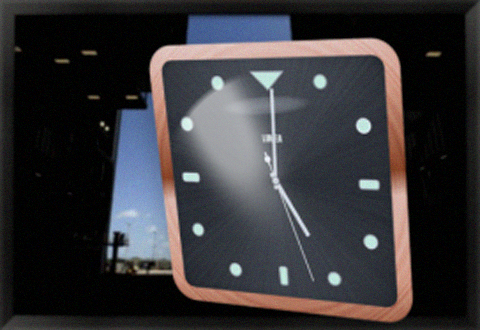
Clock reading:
**5:00:27**
